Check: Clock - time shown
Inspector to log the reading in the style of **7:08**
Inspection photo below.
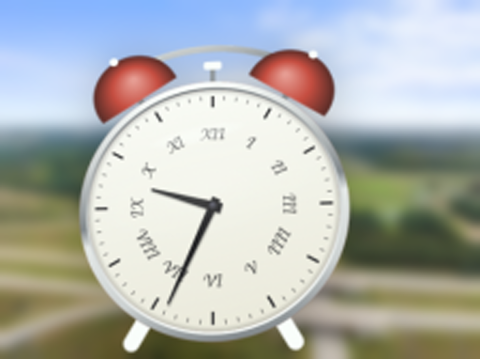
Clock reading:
**9:34**
